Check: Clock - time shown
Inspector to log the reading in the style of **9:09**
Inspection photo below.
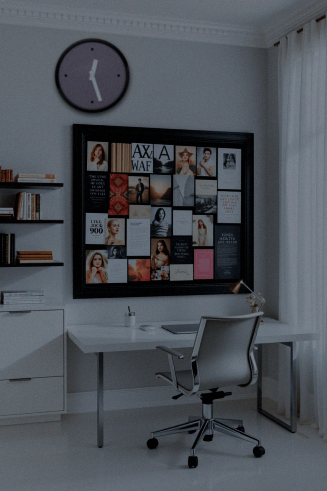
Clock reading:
**12:27**
